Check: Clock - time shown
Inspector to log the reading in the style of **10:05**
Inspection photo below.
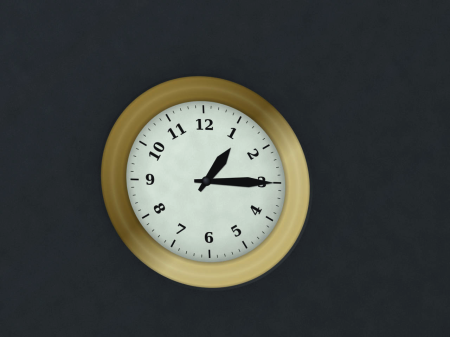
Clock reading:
**1:15**
